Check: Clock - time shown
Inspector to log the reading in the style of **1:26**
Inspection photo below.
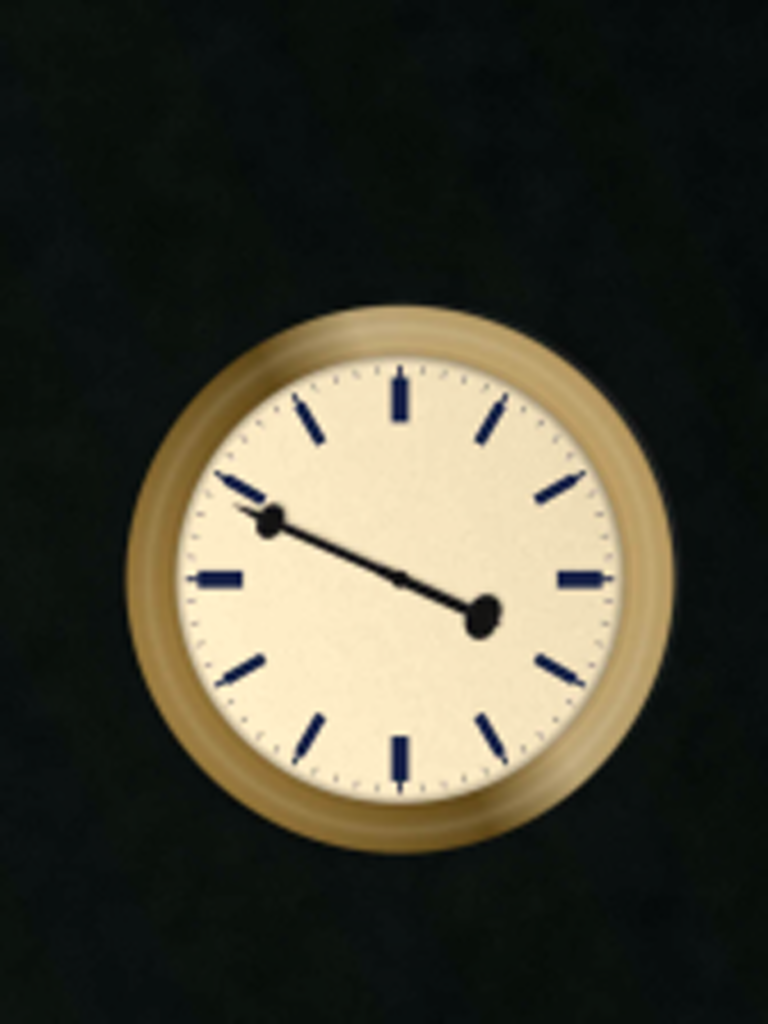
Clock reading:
**3:49**
